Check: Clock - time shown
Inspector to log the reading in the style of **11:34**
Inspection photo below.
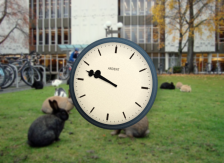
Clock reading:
**9:48**
